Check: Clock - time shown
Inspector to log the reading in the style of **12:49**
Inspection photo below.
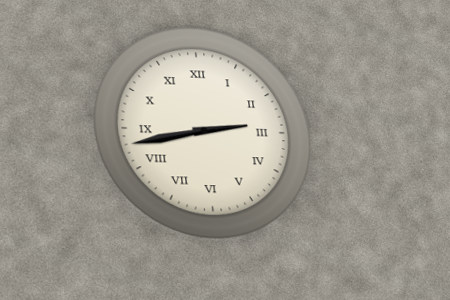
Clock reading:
**2:43**
